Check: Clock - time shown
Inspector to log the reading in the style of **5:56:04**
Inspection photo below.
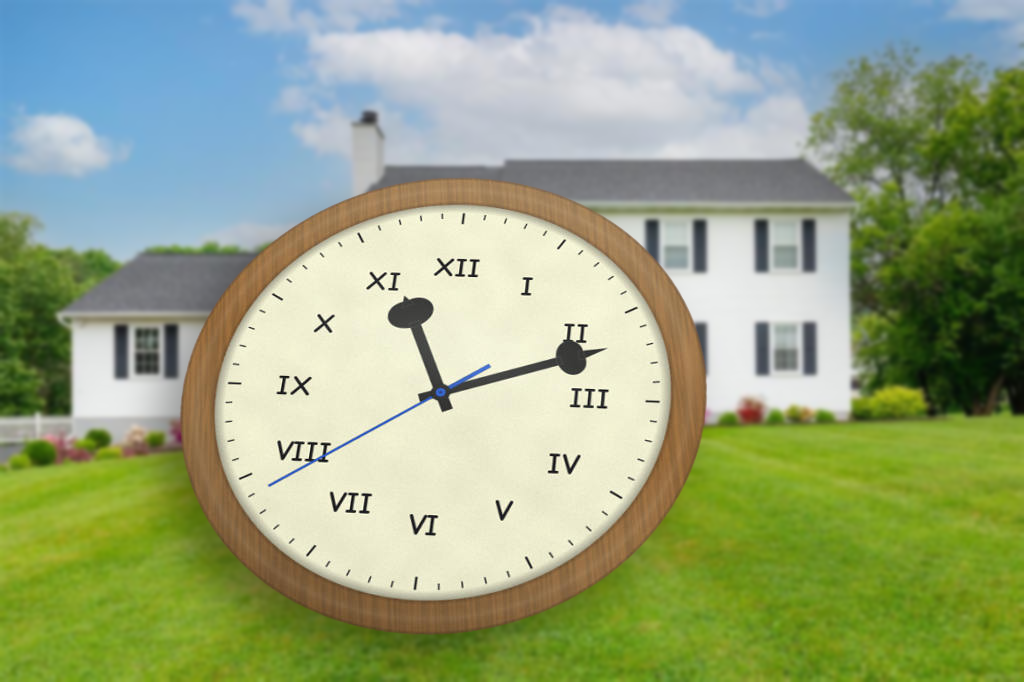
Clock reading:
**11:11:39**
